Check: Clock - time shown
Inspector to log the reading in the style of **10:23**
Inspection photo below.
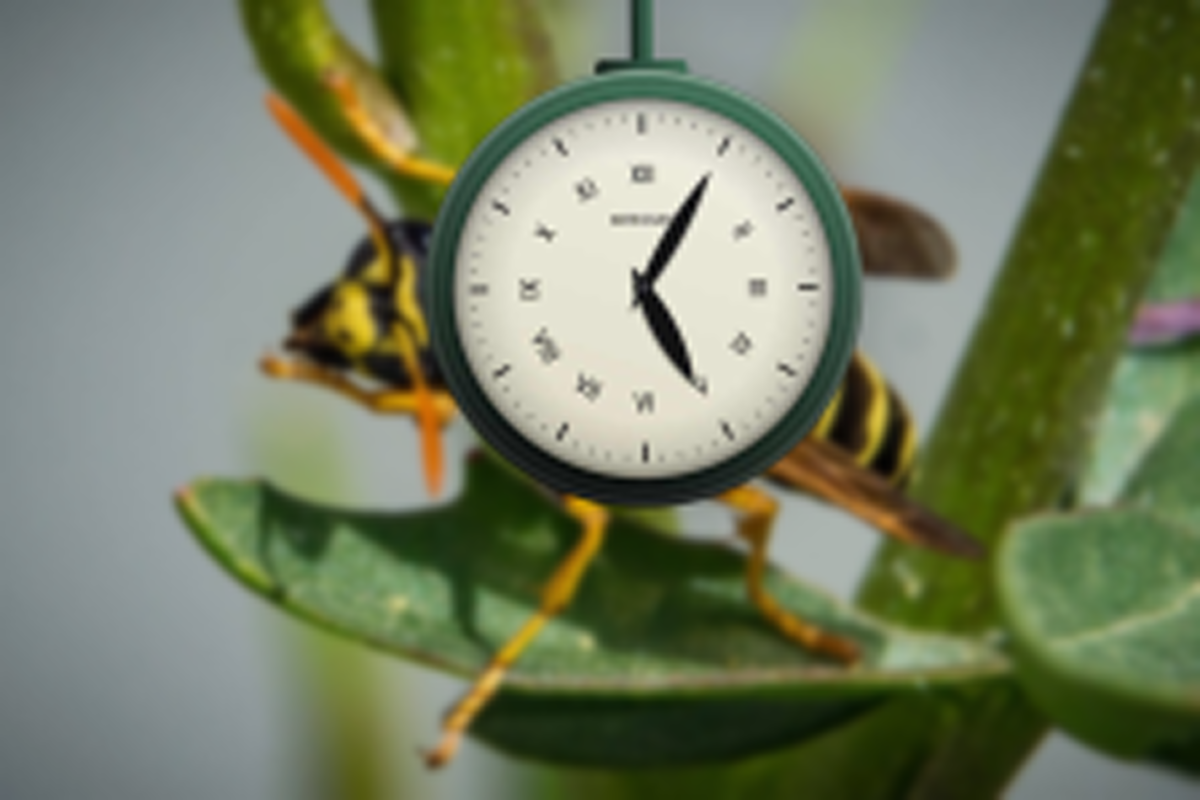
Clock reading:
**5:05**
